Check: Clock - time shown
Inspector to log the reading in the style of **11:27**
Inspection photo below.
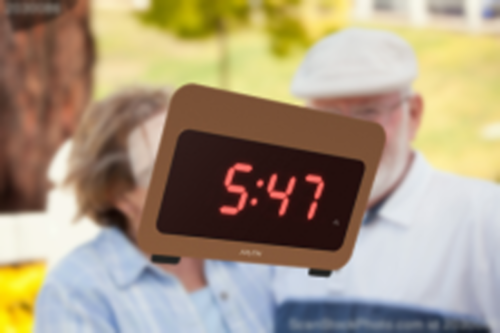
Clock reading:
**5:47**
